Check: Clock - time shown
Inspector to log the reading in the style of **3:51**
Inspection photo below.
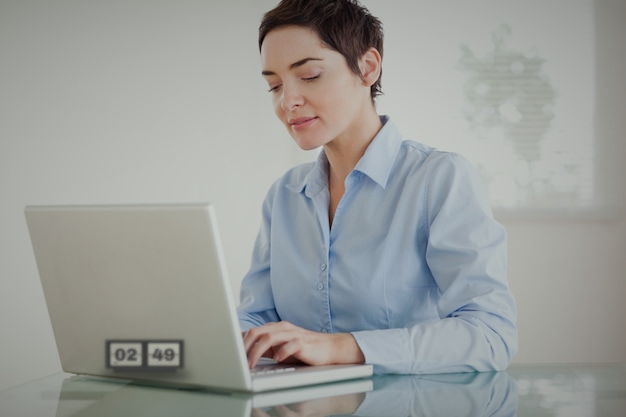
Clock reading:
**2:49**
